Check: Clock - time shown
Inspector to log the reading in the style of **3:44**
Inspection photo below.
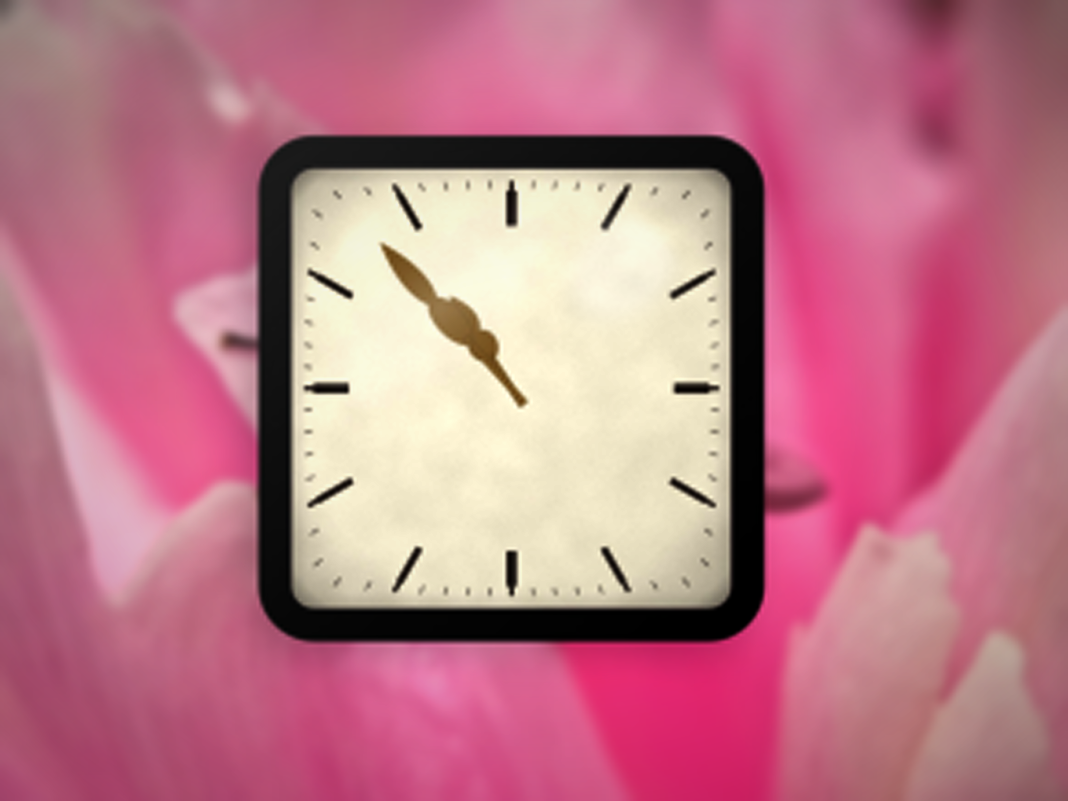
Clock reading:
**10:53**
